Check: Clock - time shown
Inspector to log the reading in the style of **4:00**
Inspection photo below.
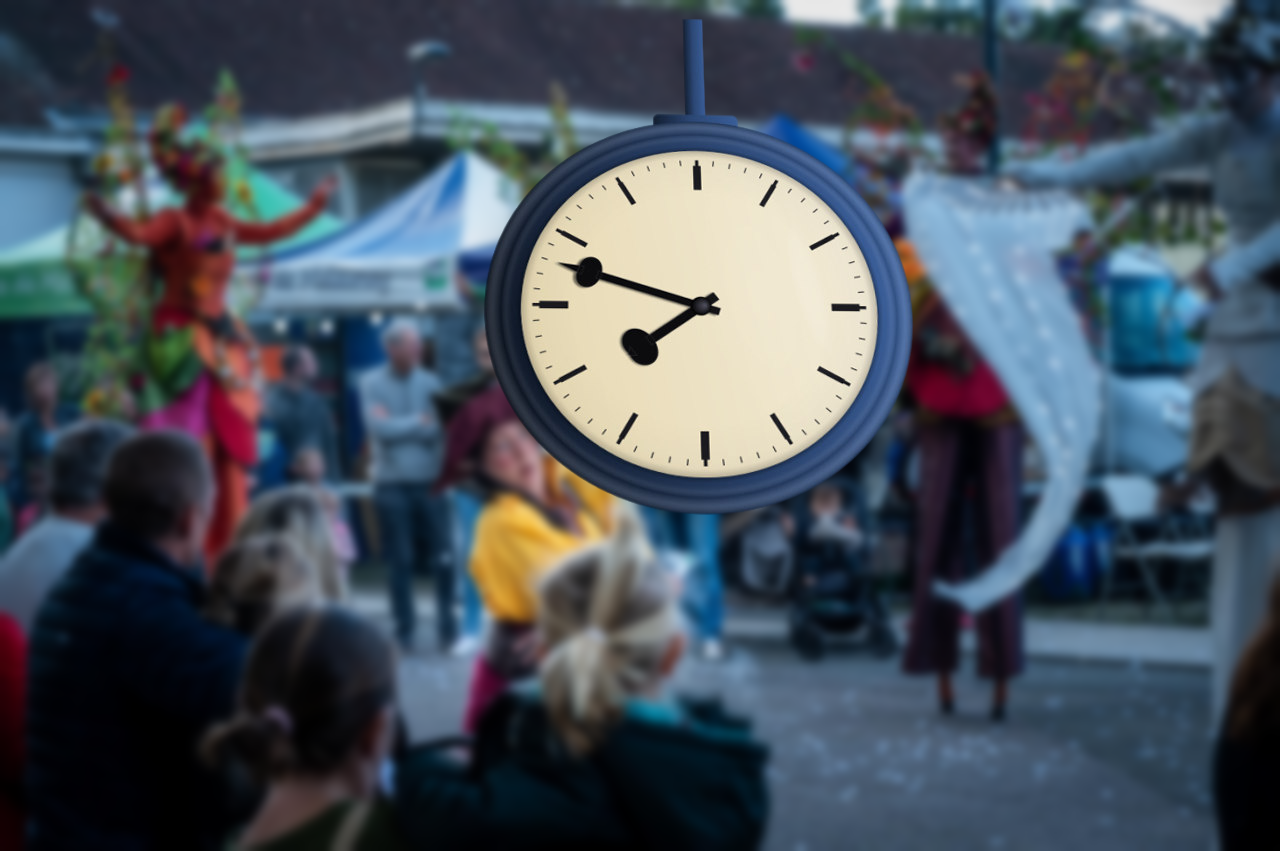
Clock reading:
**7:48**
